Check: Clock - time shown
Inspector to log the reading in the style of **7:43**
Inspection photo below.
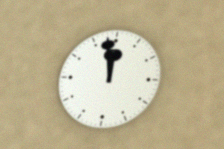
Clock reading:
**11:58**
